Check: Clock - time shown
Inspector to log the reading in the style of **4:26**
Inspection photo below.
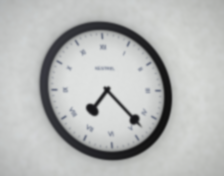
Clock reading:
**7:23**
